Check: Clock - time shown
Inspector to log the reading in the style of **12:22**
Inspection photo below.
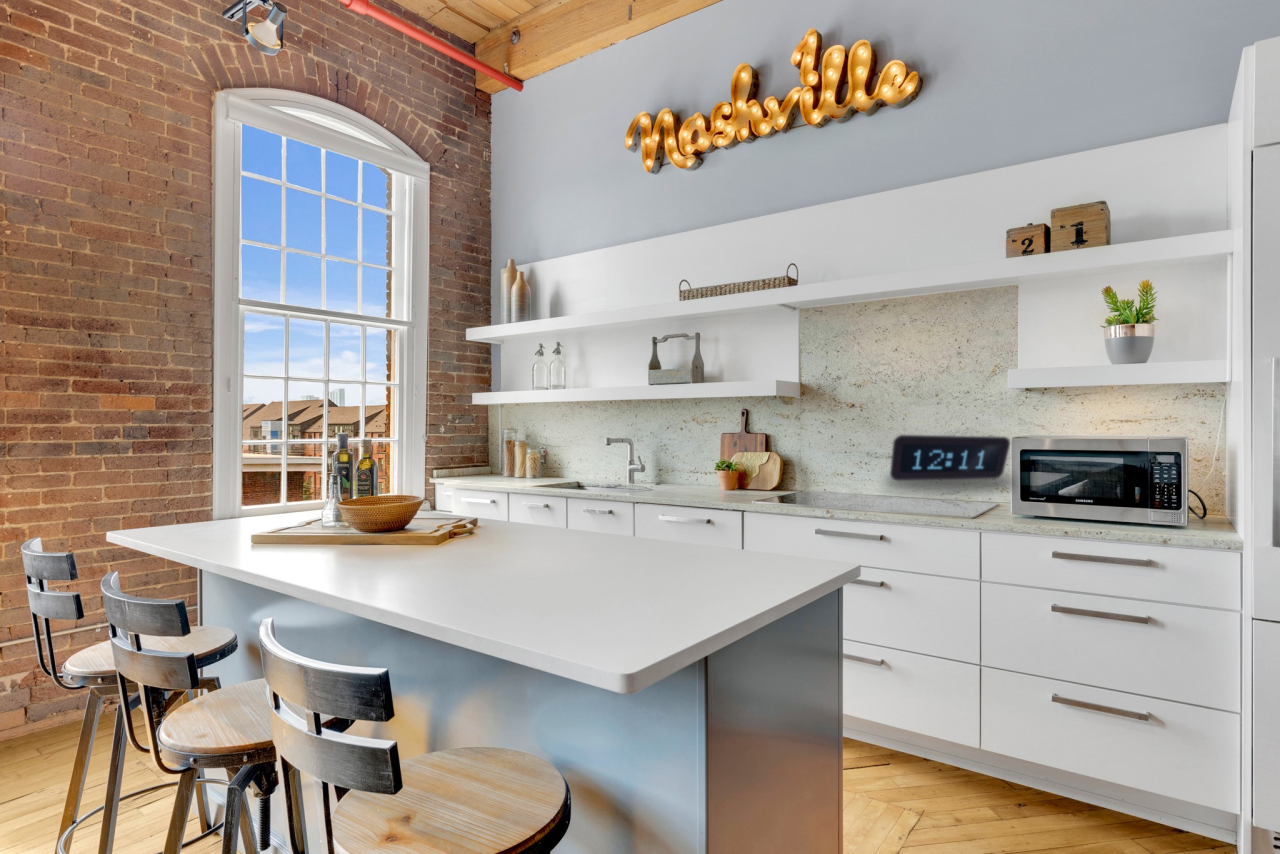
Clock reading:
**12:11**
